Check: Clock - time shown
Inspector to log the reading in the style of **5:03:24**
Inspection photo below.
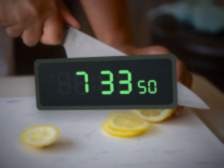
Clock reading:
**7:33:50**
